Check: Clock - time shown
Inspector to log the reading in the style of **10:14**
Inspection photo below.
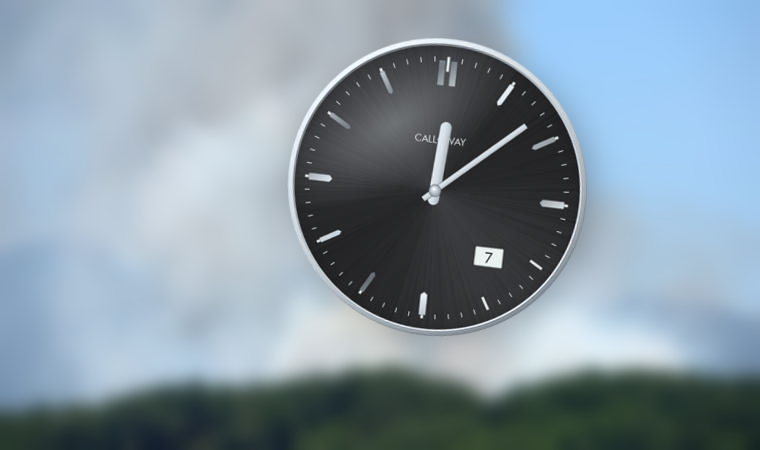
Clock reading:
**12:08**
